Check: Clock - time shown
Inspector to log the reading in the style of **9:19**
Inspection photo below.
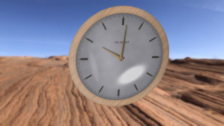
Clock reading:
**10:01**
